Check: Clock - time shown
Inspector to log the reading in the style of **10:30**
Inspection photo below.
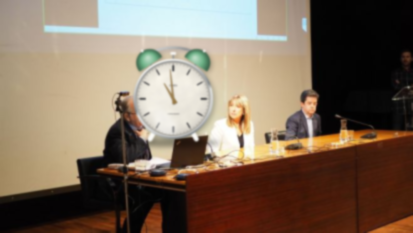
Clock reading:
**10:59**
